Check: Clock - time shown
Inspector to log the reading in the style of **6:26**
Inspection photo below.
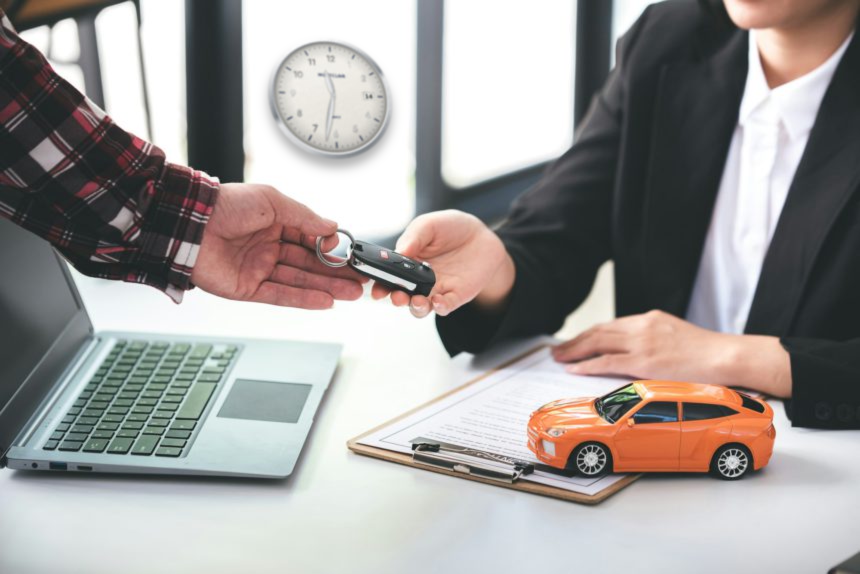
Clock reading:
**11:32**
